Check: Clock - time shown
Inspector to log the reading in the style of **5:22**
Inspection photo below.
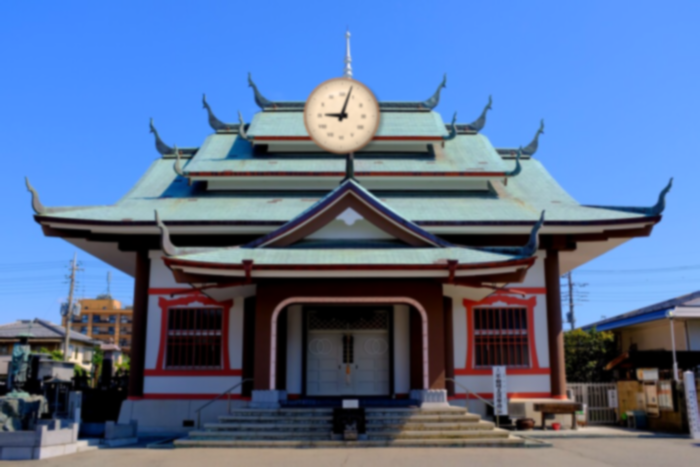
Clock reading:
**9:03**
